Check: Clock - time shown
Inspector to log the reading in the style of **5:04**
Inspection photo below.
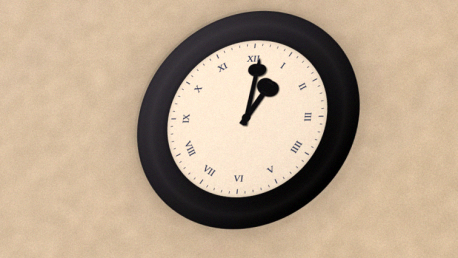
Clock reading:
**1:01**
